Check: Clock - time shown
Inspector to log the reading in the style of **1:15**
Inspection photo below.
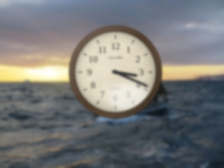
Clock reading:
**3:19**
